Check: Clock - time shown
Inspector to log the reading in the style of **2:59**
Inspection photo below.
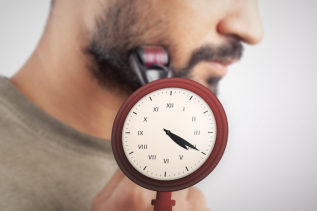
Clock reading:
**4:20**
